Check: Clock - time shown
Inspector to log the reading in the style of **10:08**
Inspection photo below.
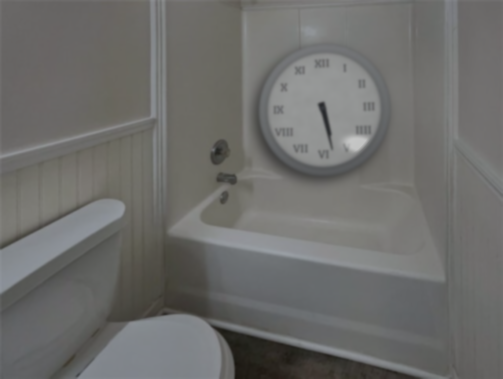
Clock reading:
**5:28**
